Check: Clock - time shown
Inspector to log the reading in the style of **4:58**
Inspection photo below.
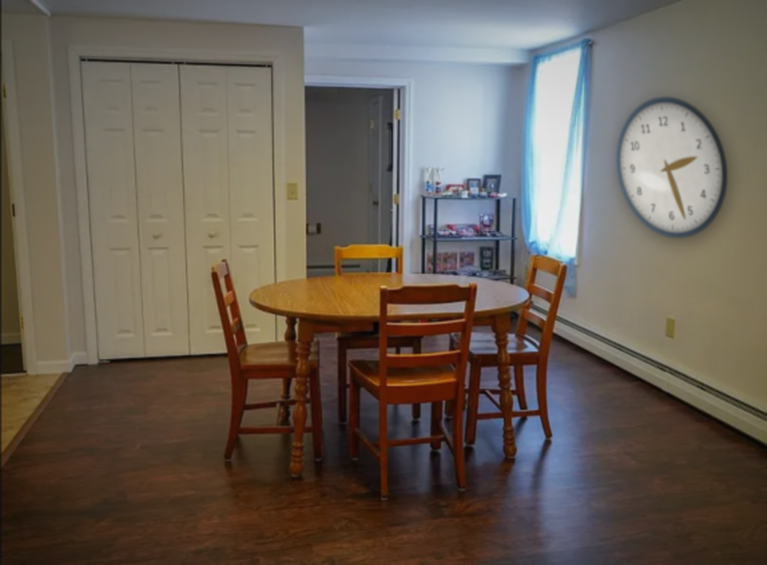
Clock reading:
**2:27**
